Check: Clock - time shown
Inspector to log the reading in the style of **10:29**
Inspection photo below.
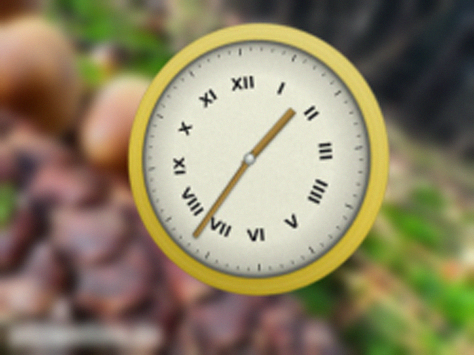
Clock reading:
**1:37**
